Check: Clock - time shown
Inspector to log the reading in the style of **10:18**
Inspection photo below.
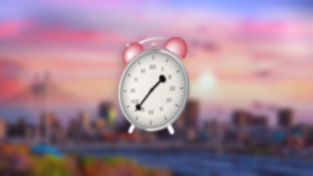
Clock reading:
**1:37**
